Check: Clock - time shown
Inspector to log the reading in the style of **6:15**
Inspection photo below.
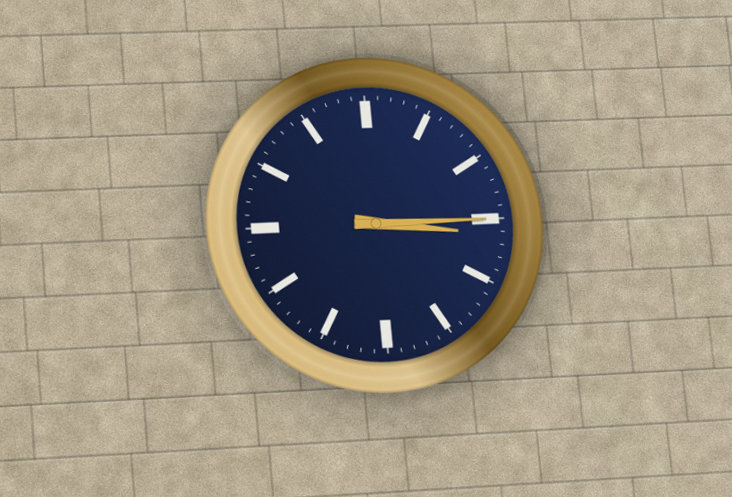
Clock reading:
**3:15**
